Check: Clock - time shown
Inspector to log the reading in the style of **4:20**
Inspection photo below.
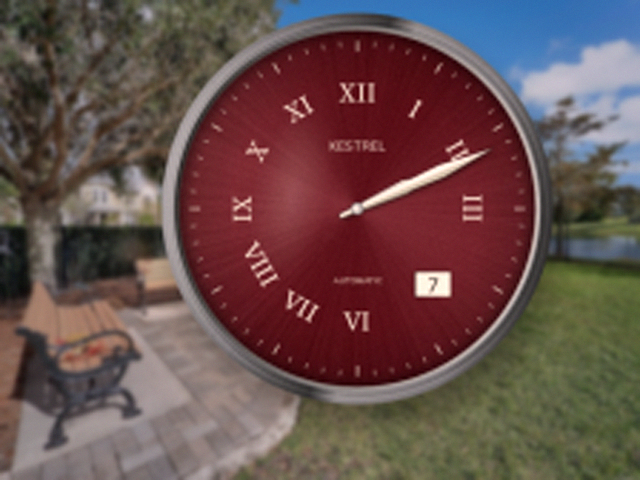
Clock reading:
**2:11**
